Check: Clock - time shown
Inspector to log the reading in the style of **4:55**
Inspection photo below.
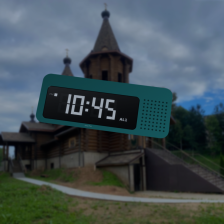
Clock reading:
**10:45**
